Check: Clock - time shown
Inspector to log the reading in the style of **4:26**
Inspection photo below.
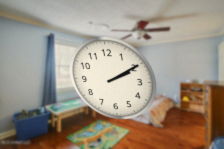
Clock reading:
**2:10**
